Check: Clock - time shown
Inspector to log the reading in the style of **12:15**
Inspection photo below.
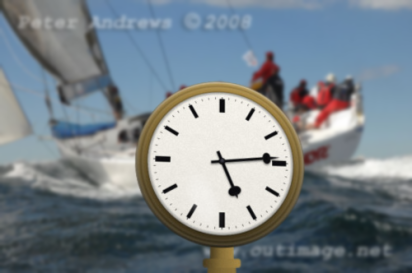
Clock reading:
**5:14**
